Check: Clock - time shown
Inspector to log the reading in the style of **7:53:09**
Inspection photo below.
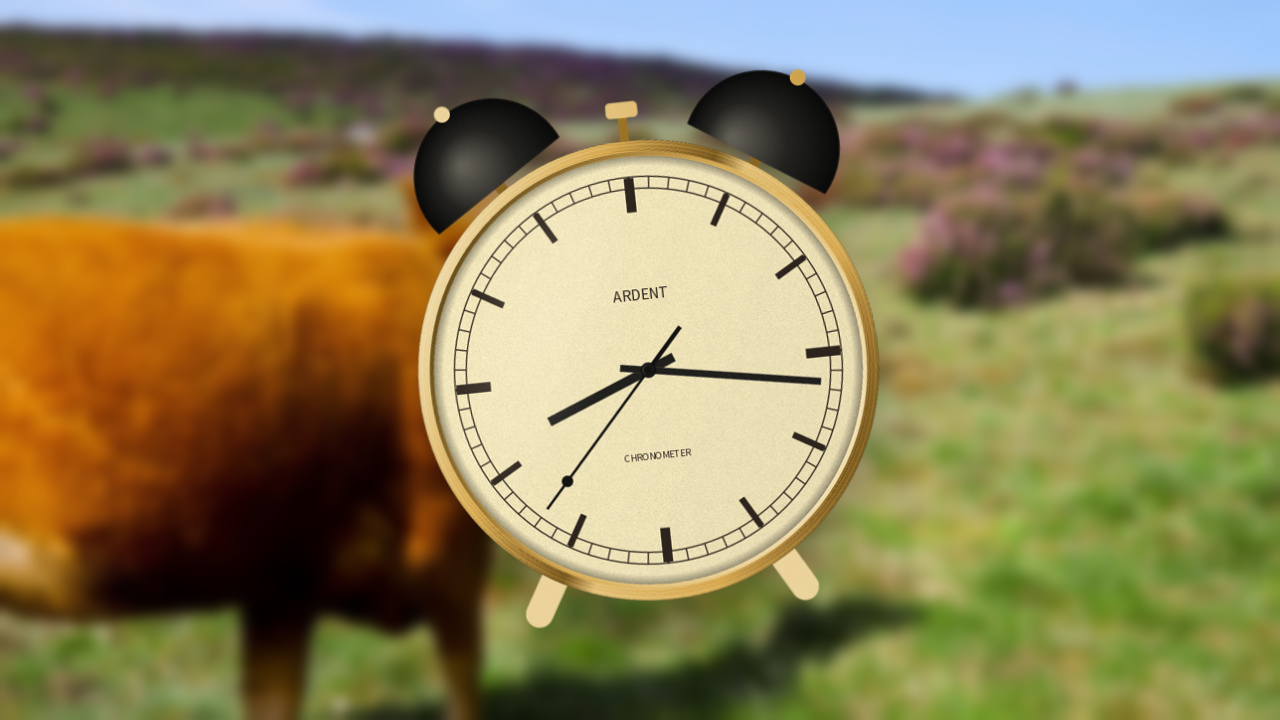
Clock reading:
**8:16:37**
